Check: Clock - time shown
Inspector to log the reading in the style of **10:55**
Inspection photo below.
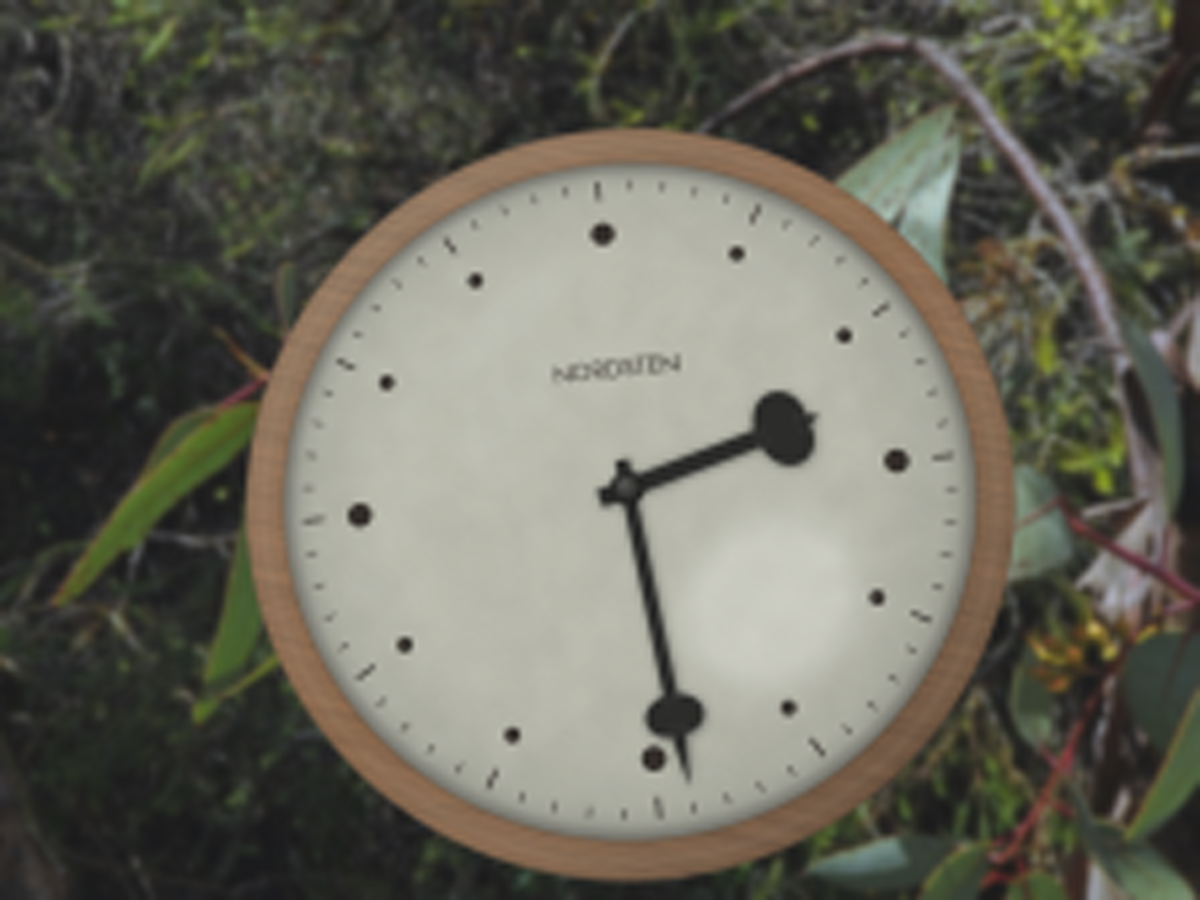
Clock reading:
**2:29**
